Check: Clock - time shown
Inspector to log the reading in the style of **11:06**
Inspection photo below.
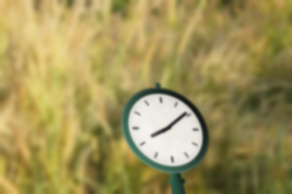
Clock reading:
**8:09**
